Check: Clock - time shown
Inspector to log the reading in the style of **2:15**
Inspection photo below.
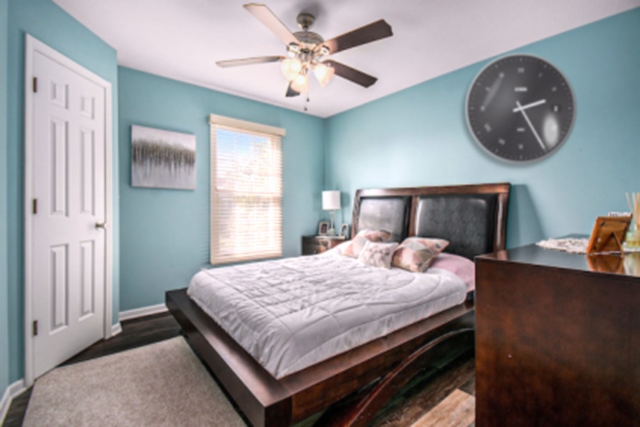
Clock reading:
**2:25**
